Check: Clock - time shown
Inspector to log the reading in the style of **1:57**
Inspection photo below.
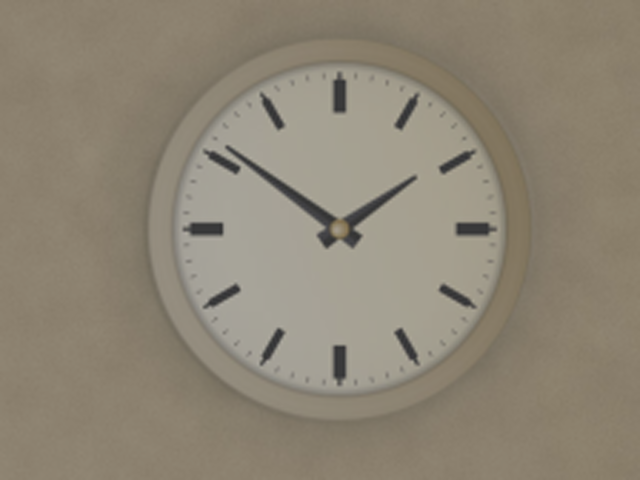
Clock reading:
**1:51**
